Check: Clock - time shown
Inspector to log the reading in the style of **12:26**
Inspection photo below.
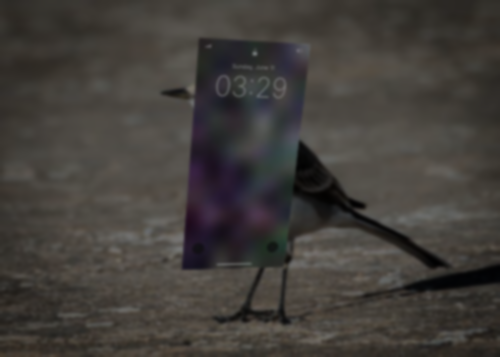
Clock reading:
**3:29**
